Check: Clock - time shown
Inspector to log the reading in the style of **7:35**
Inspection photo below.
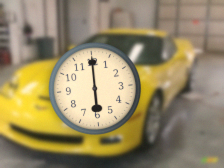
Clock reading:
**6:00**
